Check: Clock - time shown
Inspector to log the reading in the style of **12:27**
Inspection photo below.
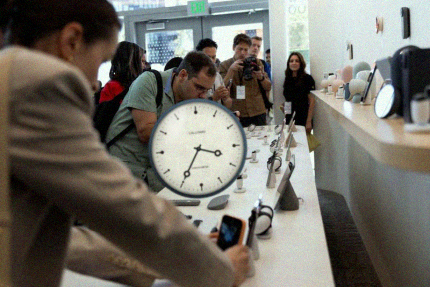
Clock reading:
**3:35**
